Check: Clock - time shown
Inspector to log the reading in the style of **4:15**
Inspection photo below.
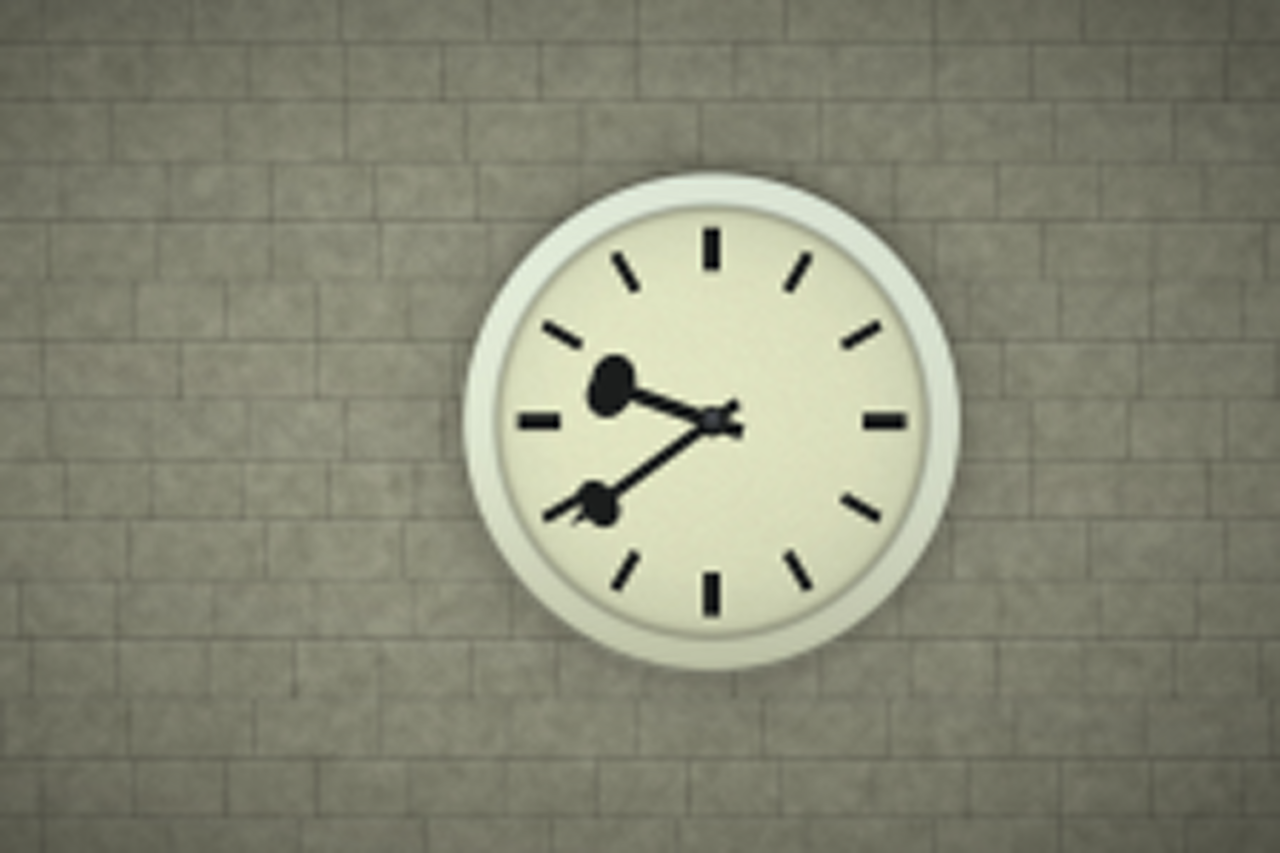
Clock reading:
**9:39**
